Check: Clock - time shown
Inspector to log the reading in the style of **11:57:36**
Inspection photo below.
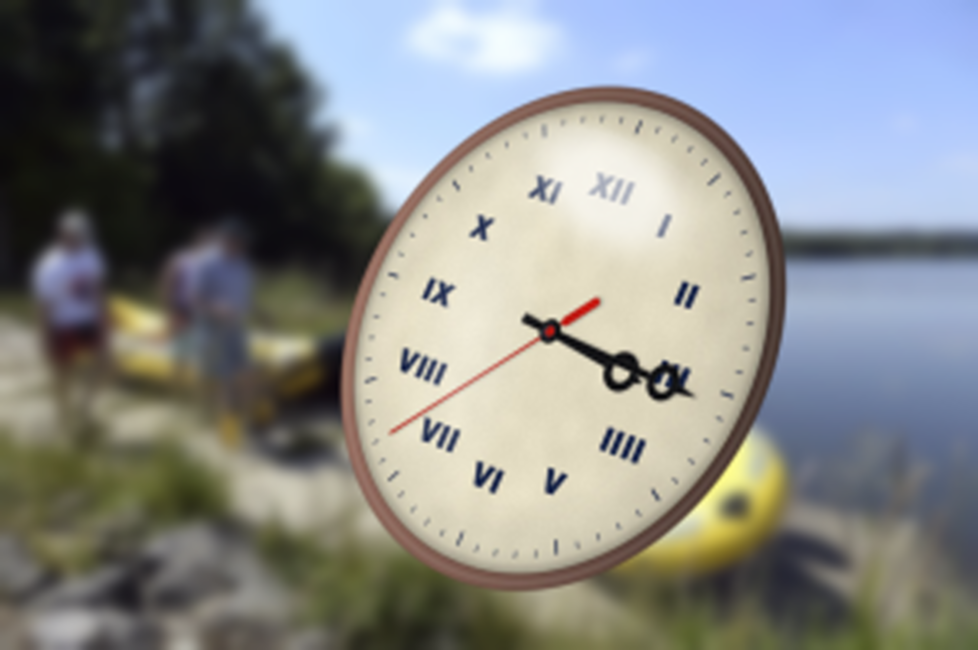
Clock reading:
**3:15:37**
